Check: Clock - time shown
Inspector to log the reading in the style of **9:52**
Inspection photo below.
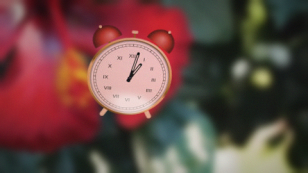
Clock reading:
**1:02**
